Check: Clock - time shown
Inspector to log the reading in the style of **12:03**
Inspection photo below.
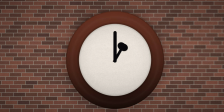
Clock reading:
**1:00**
